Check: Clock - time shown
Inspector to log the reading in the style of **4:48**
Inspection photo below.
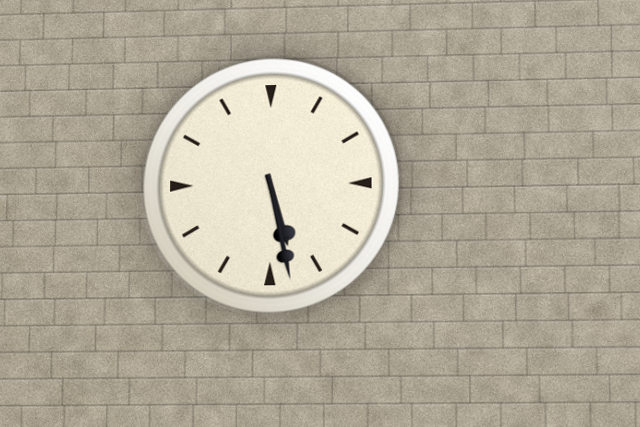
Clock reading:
**5:28**
